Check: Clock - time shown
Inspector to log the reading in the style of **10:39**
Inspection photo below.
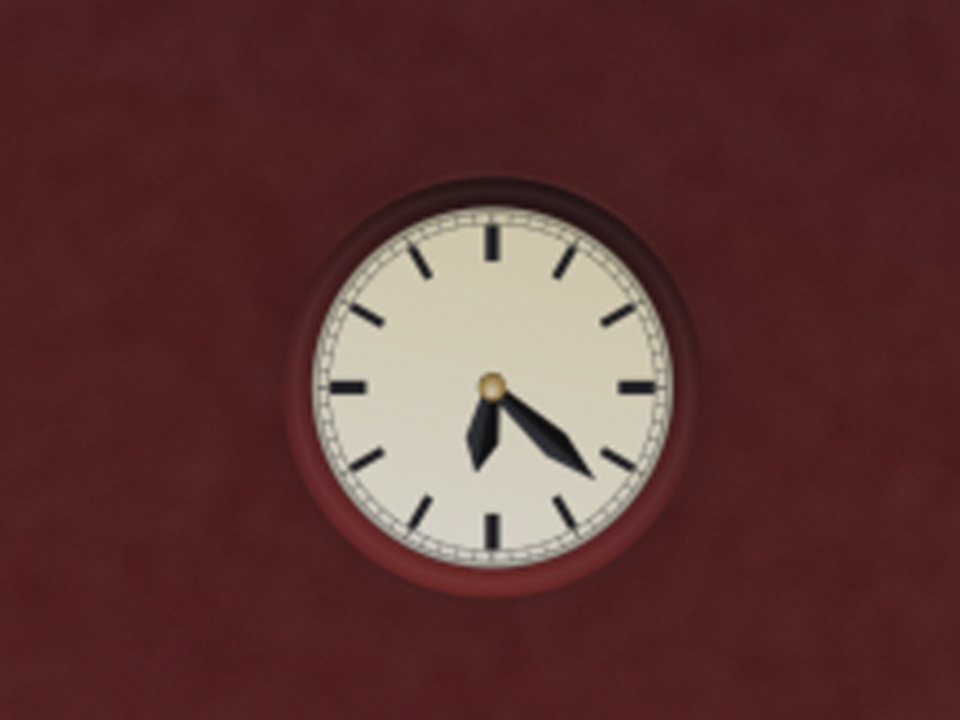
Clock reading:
**6:22**
